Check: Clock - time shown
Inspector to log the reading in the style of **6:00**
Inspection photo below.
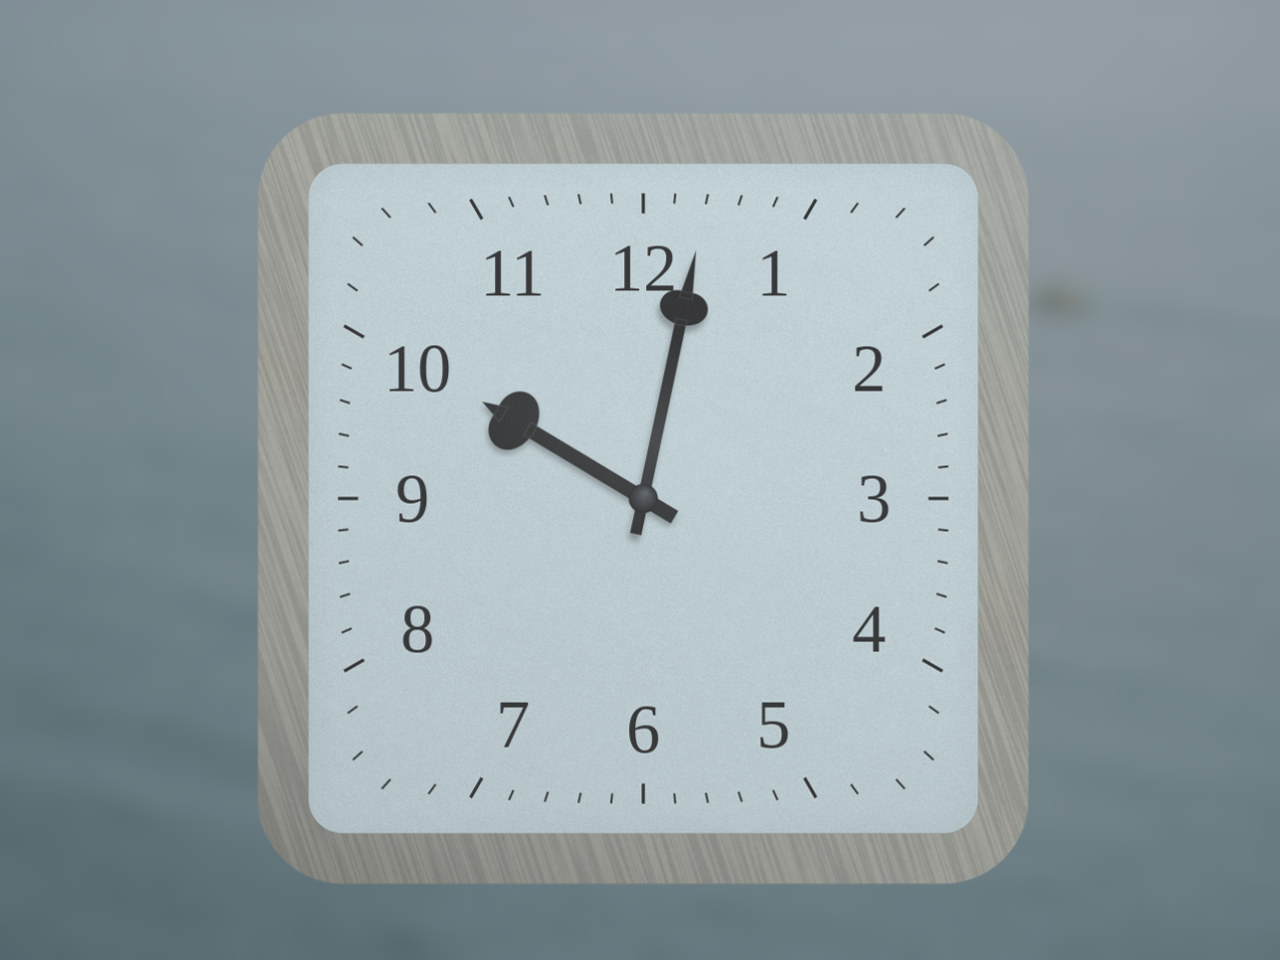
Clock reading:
**10:02**
